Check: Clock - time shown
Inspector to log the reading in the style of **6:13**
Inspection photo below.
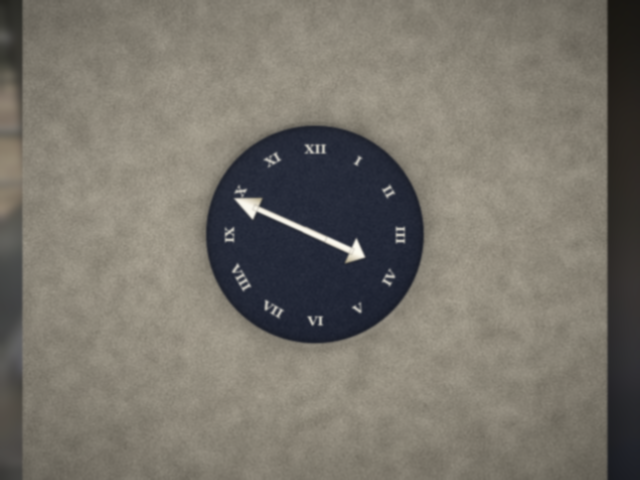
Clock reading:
**3:49**
